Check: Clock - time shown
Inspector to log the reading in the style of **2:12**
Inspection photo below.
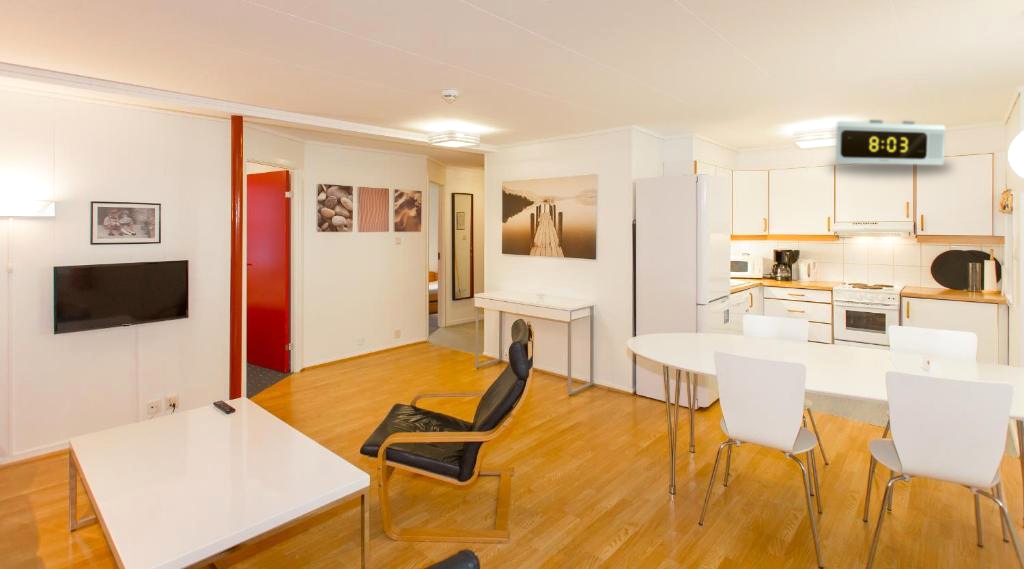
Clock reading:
**8:03**
